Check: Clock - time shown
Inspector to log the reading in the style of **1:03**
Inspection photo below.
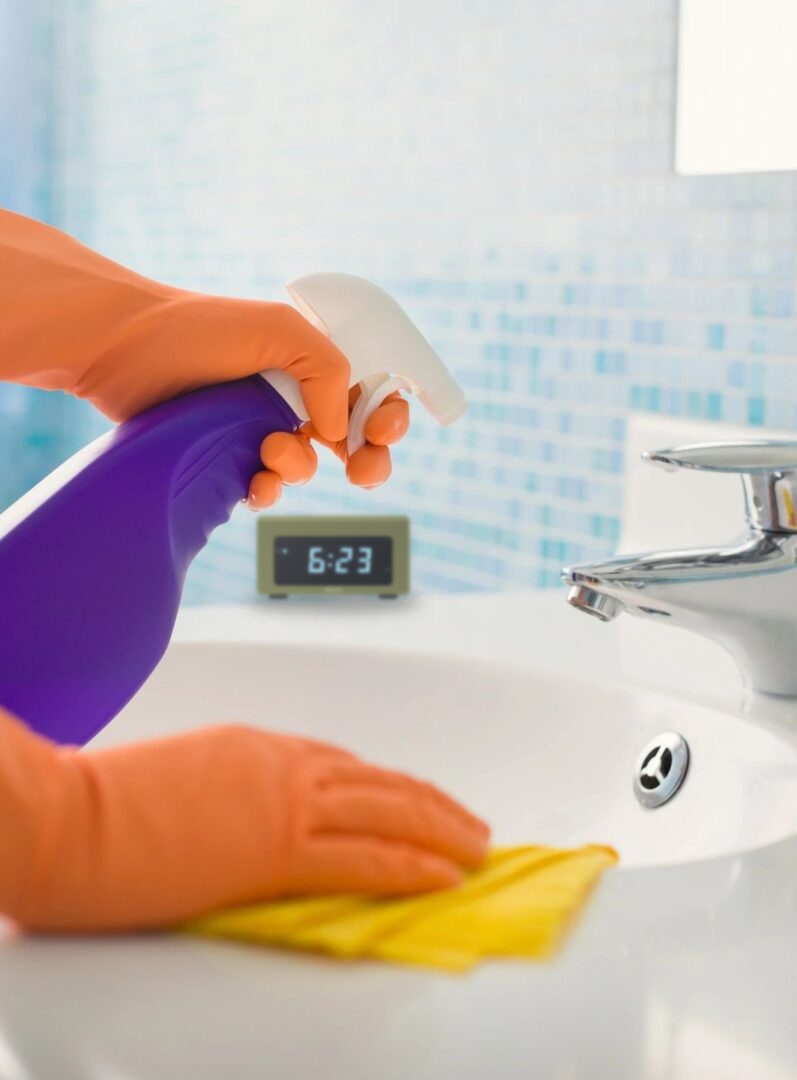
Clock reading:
**6:23**
